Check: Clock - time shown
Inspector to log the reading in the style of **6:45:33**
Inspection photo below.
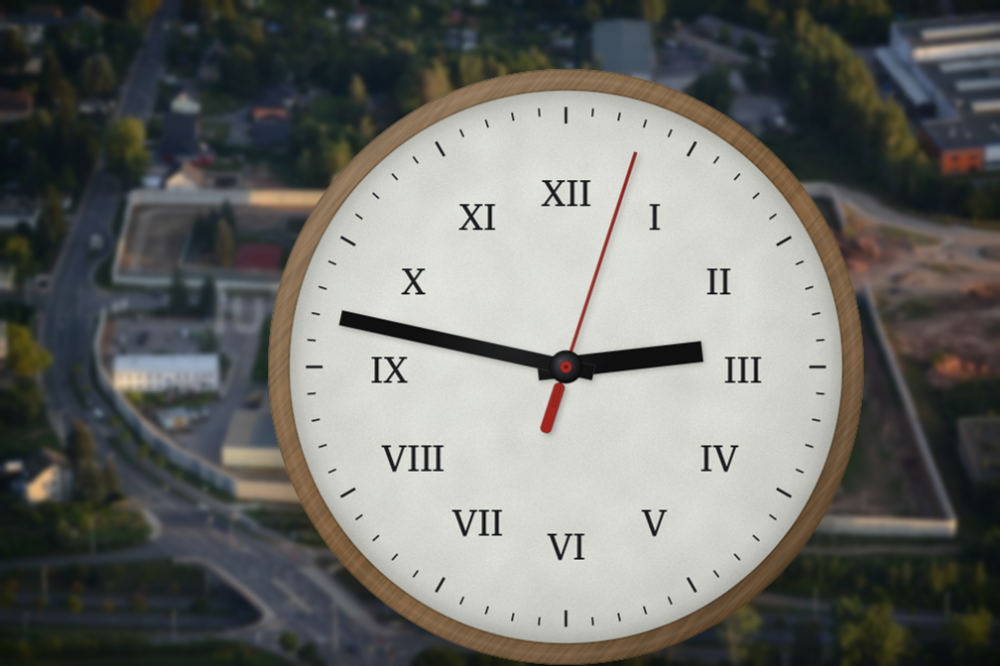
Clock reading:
**2:47:03**
